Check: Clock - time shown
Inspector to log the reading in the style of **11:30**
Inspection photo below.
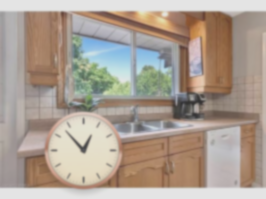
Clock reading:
**12:53**
